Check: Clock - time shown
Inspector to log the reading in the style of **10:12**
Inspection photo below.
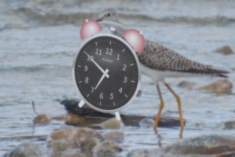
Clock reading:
**6:50**
